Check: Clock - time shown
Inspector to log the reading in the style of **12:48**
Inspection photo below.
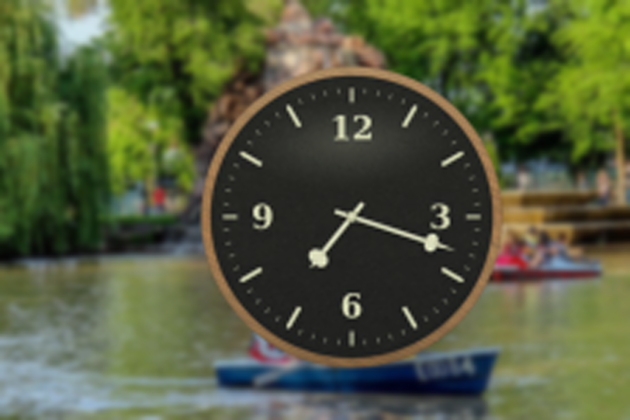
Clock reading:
**7:18**
